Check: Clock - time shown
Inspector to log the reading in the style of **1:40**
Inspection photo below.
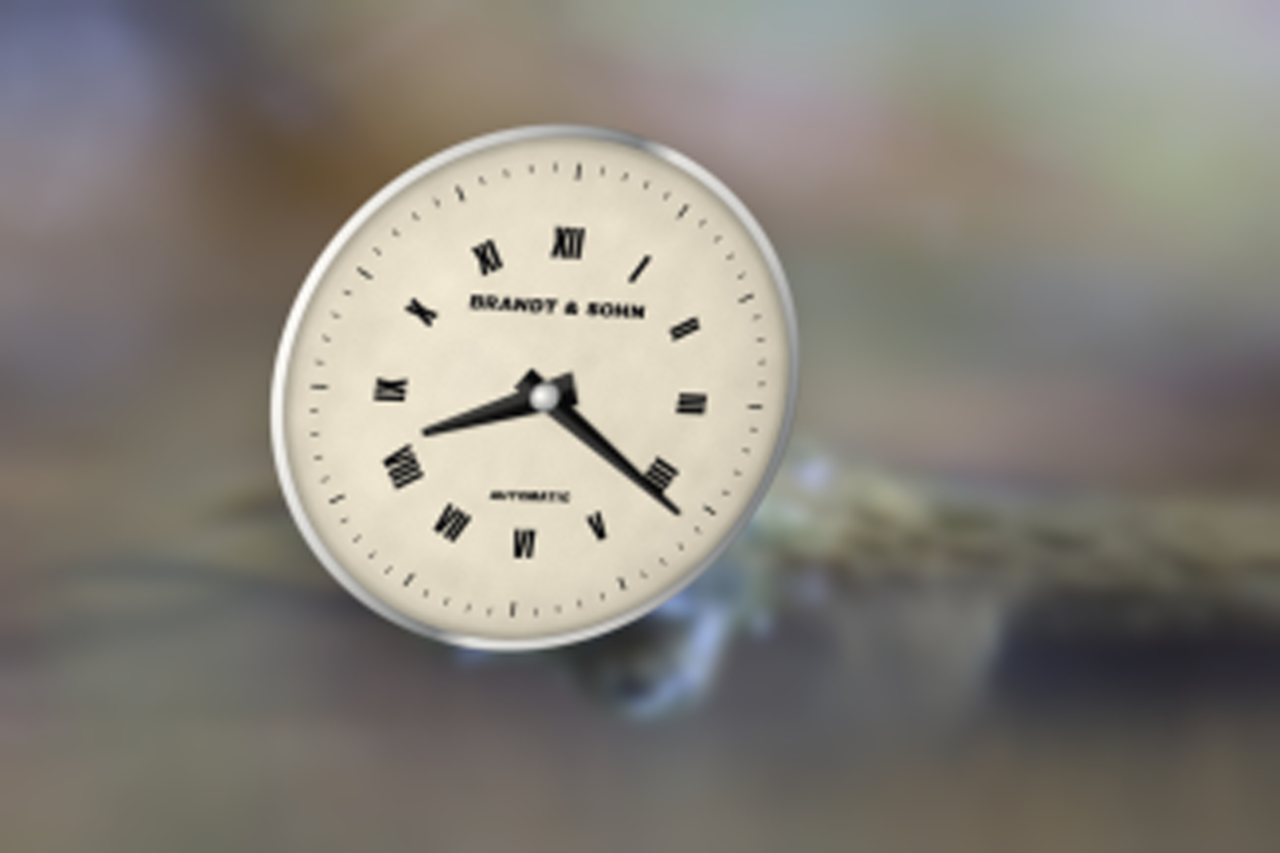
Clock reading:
**8:21**
